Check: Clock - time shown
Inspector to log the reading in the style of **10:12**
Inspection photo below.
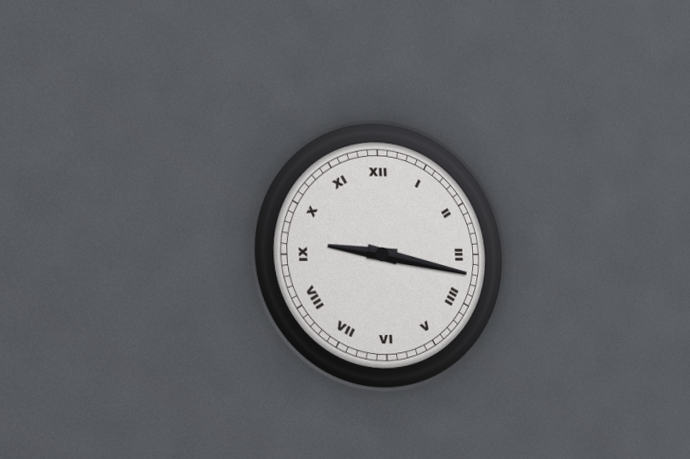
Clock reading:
**9:17**
